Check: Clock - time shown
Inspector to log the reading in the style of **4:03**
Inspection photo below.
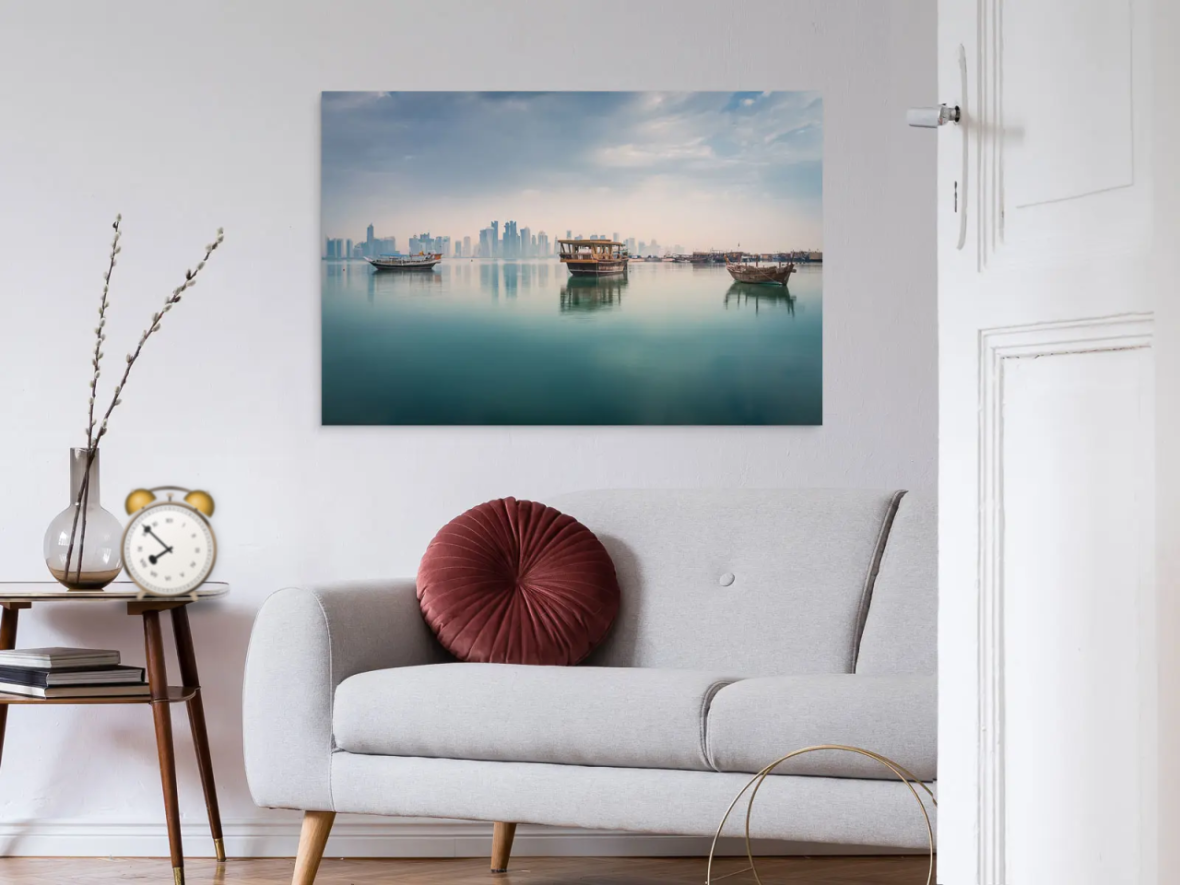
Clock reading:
**7:52**
